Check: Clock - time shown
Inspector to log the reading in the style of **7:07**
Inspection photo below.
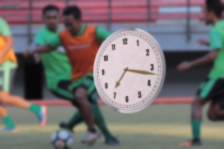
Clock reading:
**7:17**
